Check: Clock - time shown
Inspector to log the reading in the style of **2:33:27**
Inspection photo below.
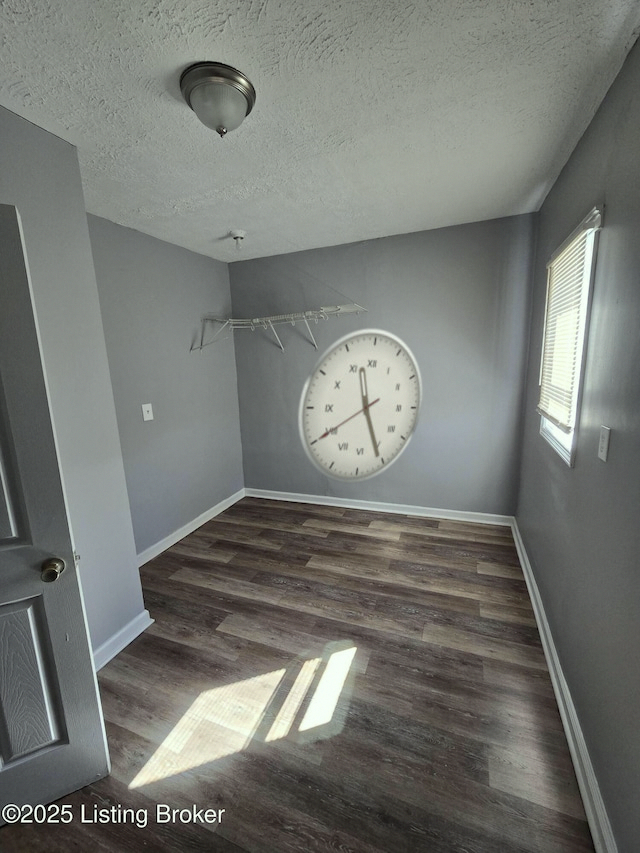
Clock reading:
**11:25:40**
